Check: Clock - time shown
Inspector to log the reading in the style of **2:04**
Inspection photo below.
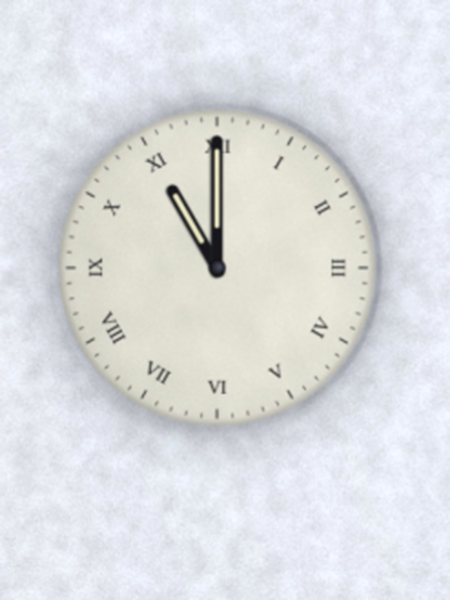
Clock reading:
**11:00**
